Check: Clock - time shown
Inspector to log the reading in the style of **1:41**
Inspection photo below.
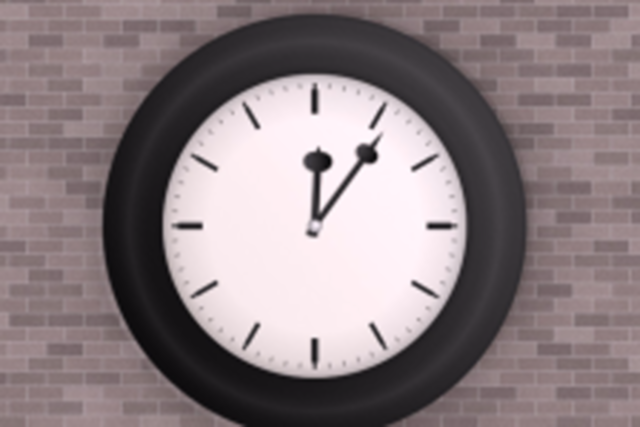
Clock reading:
**12:06**
